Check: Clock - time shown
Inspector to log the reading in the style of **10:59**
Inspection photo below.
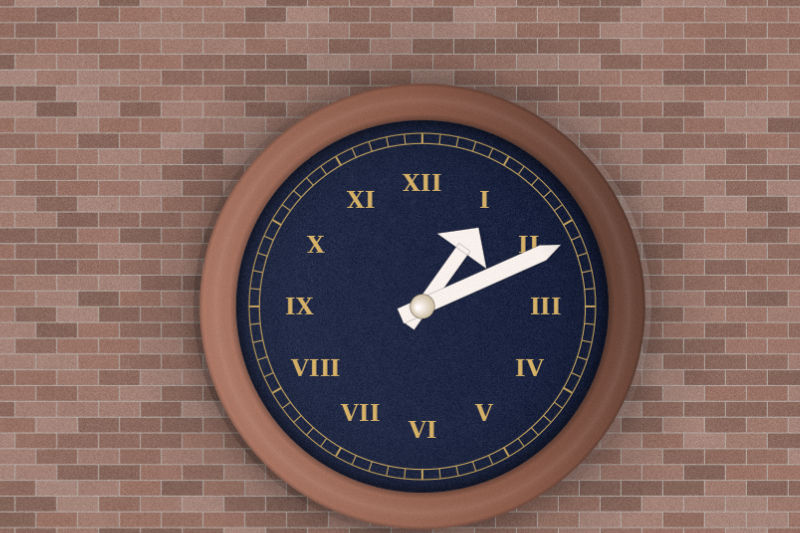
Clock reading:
**1:11**
